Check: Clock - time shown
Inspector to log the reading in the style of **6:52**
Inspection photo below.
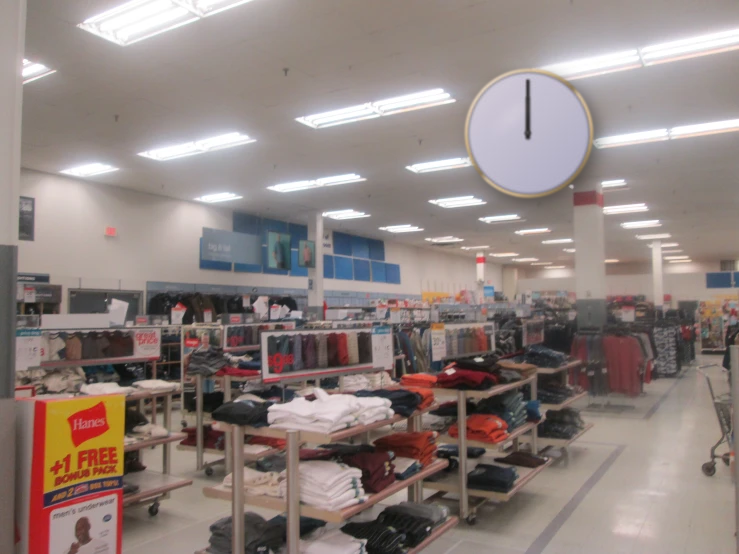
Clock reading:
**12:00**
